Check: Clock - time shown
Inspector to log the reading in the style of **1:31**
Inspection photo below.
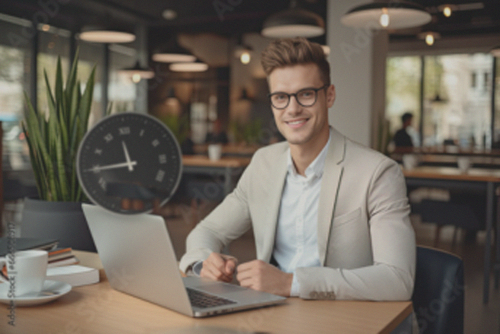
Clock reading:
**11:45**
